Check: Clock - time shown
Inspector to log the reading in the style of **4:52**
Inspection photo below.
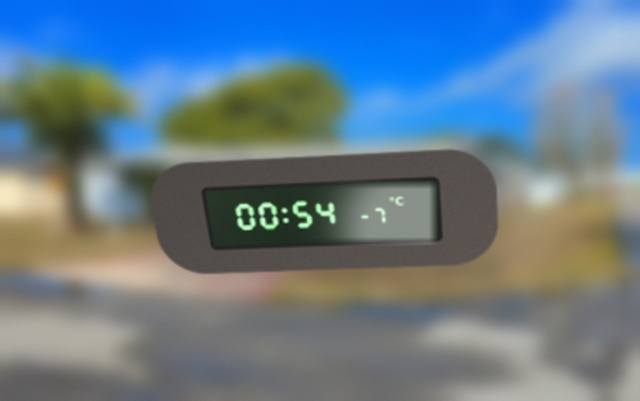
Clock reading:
**0:54**
